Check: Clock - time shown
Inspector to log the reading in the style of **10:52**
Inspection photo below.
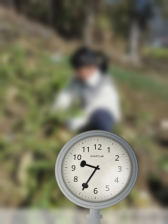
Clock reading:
**9:35**
